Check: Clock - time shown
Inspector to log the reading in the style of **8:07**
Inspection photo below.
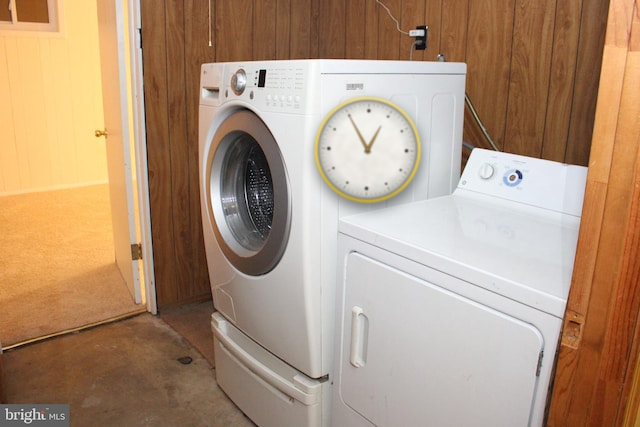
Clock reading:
**12:55**
